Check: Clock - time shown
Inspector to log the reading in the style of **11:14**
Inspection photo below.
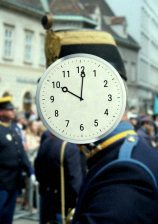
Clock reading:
**10:01**
